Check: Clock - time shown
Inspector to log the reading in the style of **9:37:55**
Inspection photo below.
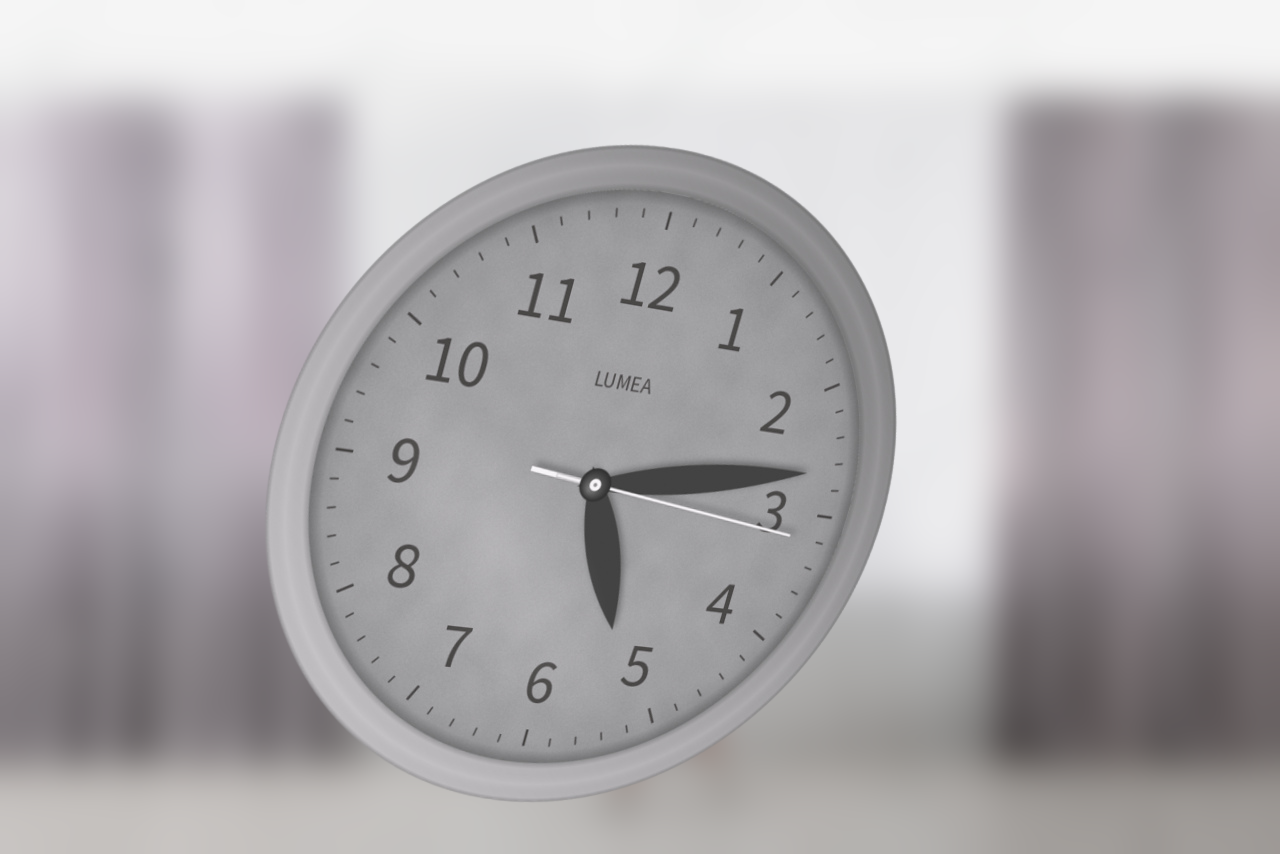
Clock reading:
**5:13:16**
